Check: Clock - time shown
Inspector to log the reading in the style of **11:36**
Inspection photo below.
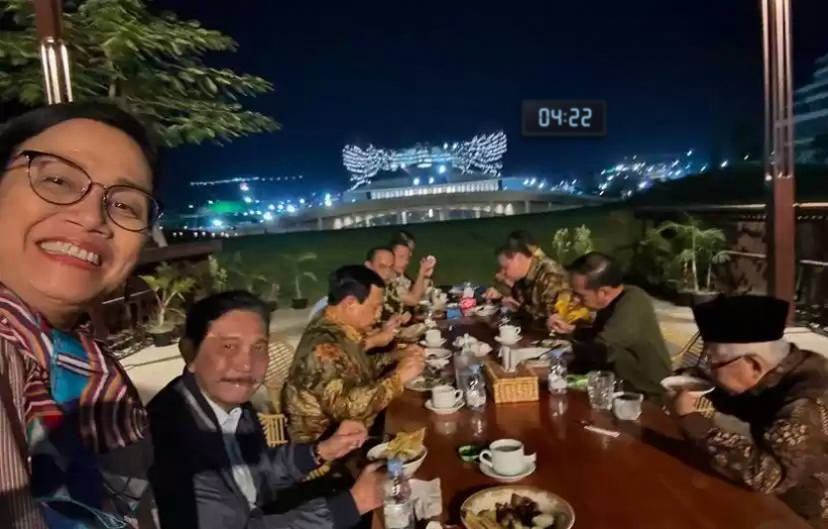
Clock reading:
**4:22**
